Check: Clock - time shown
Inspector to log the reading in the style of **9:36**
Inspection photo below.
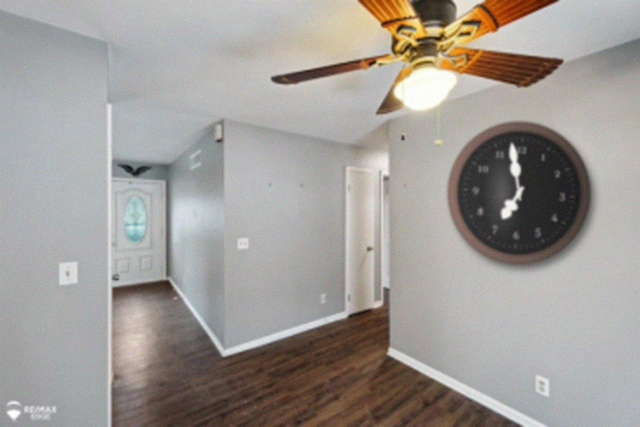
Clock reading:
**6:58**
